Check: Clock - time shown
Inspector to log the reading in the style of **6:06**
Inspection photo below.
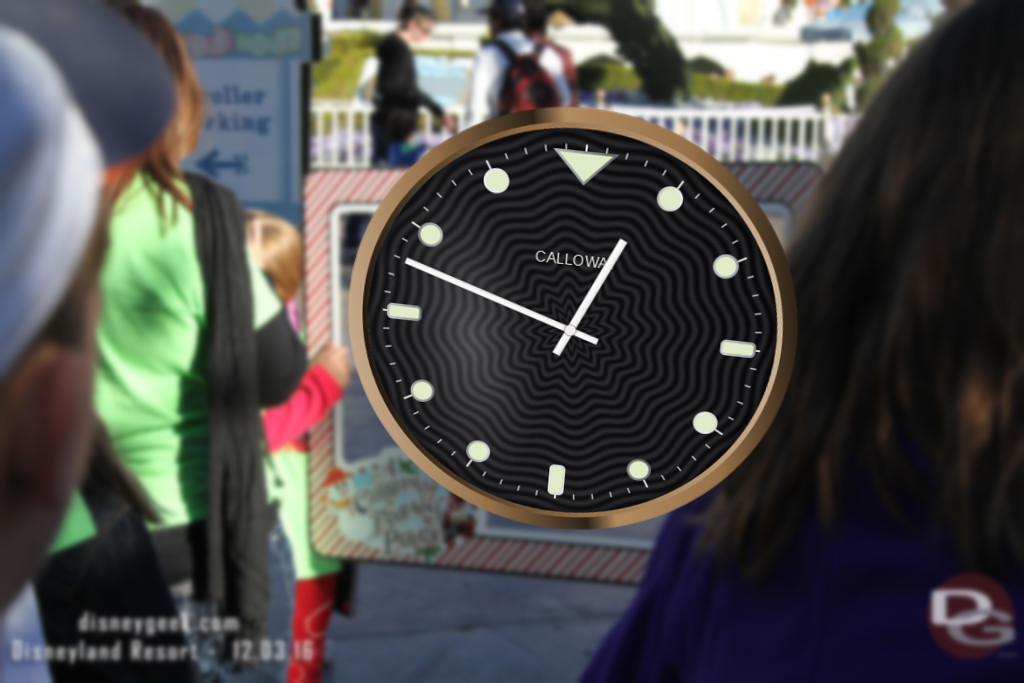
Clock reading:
**12:48**
